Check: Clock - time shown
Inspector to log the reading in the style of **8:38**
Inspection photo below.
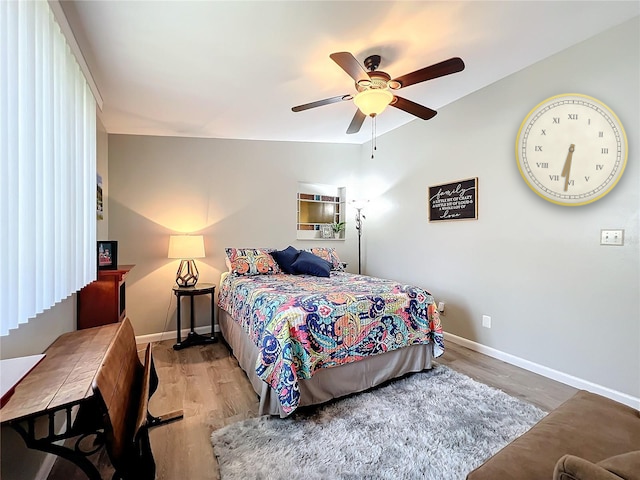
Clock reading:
**6:31**
